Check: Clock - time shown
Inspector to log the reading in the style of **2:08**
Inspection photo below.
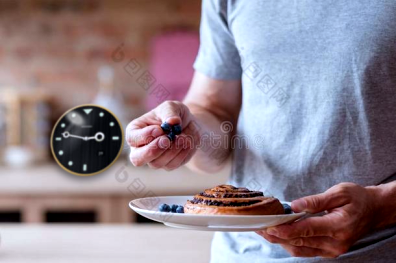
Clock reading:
**2:47**
